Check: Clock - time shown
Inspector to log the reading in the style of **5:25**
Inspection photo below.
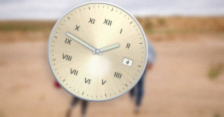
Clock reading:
**1:47**
